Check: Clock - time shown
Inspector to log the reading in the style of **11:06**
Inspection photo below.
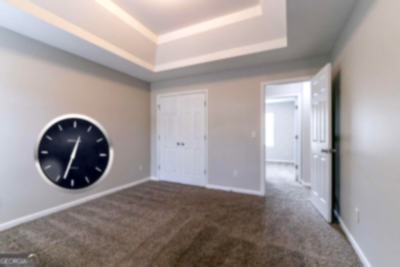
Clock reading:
**12:33**
